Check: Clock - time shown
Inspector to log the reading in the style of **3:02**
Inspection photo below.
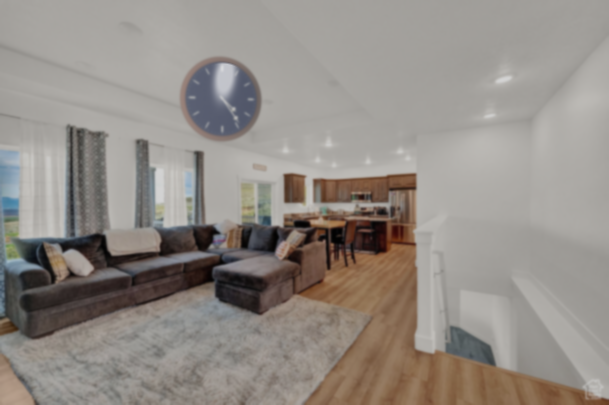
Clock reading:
**4:24**
